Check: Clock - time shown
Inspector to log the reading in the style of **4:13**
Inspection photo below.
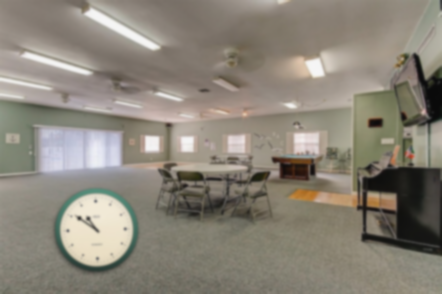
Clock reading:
**10:51**
